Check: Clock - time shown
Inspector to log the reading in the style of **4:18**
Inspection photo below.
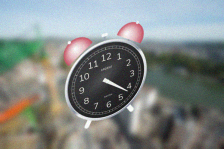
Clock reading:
**4:22**
